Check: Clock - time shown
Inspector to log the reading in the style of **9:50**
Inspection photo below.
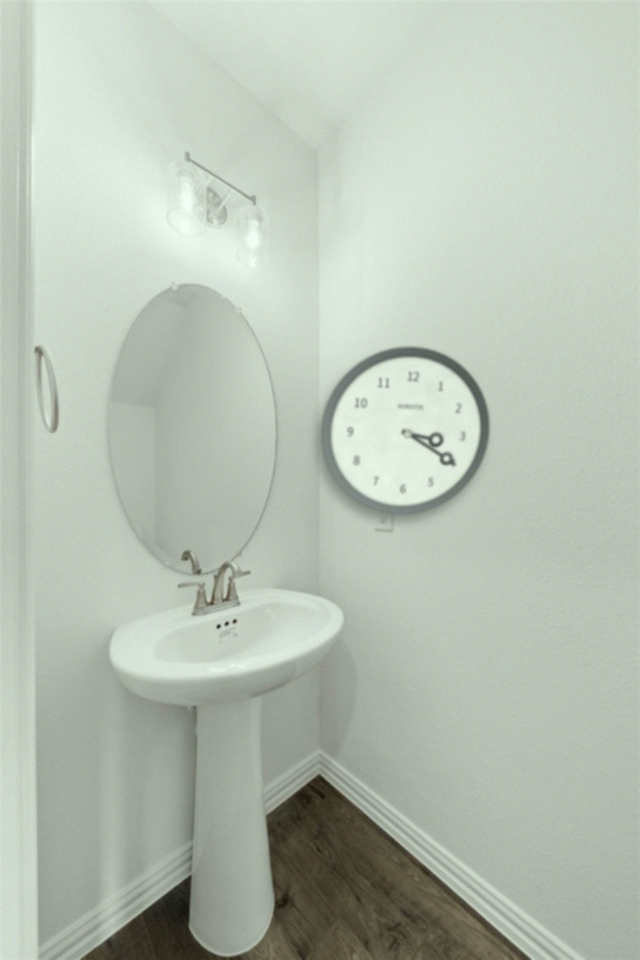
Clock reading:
**3:20**
